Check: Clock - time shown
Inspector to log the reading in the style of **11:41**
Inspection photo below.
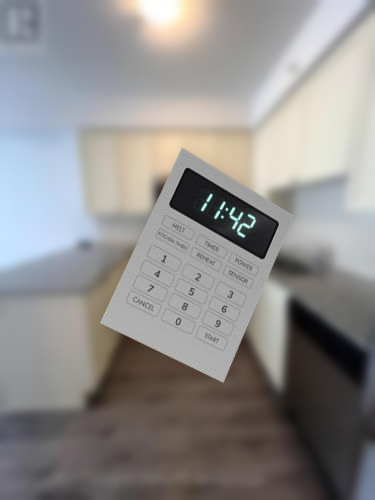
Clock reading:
**11:42**
